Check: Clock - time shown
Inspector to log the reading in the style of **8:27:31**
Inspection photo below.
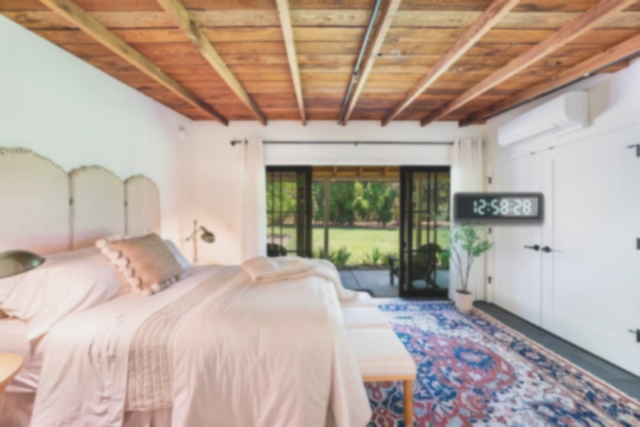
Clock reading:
**12:58:28**
